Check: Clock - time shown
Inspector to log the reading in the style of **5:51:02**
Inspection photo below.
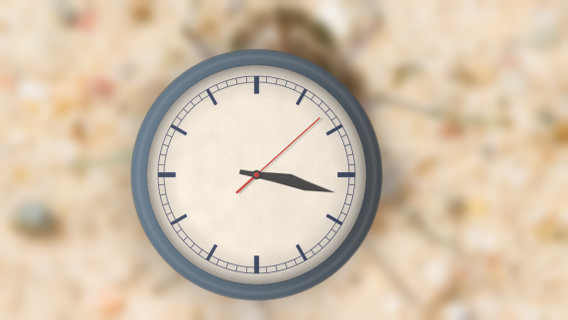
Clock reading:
**3:17:08**
